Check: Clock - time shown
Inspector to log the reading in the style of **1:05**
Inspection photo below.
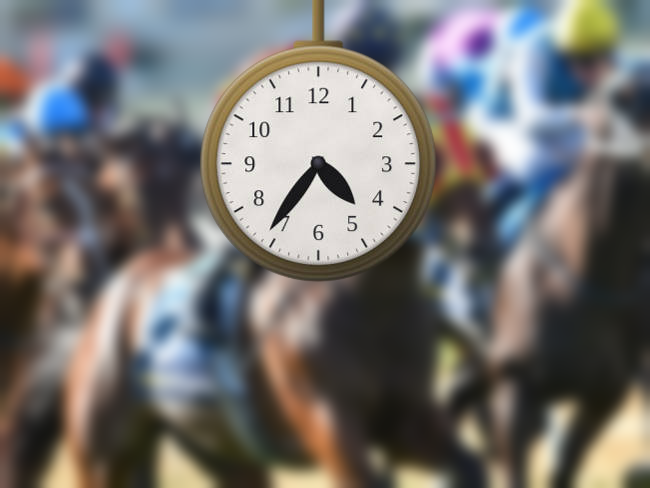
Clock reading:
**4:36**
